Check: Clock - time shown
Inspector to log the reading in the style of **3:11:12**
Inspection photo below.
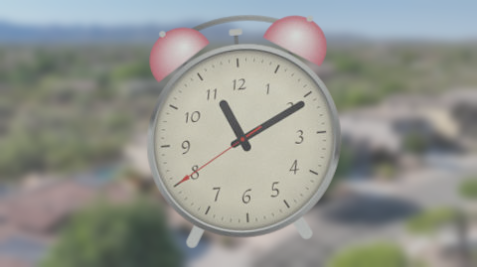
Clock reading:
**11:10:40**
